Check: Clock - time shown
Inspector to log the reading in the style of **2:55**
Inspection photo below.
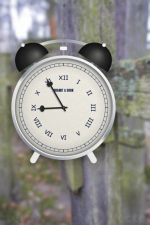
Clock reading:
**8:55**
